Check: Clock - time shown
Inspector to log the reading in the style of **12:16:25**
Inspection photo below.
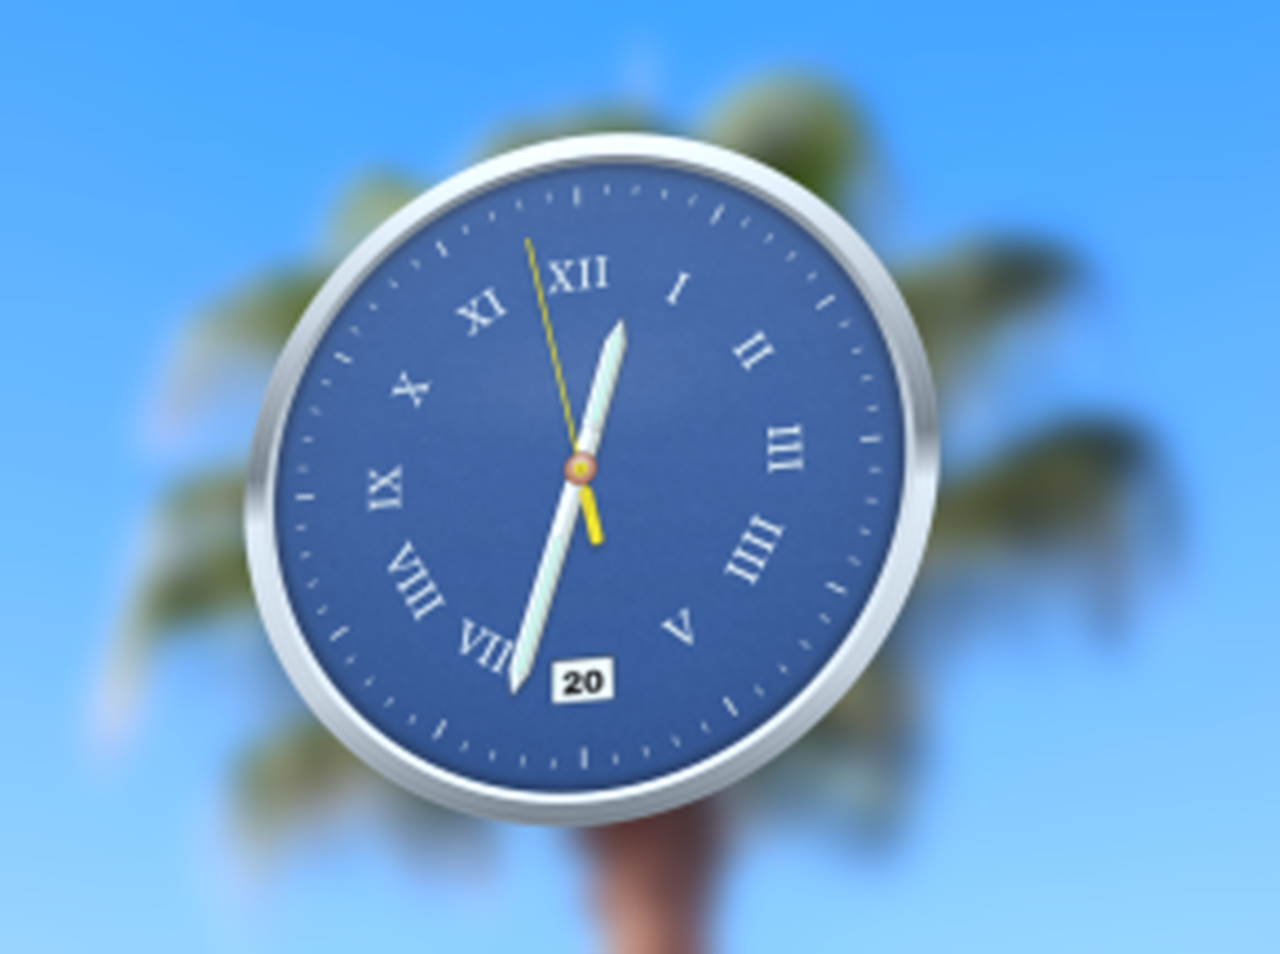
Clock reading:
**12:32:58**
